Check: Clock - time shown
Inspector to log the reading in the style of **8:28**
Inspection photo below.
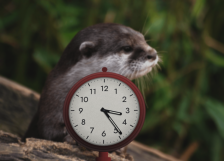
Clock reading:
**3:24**
